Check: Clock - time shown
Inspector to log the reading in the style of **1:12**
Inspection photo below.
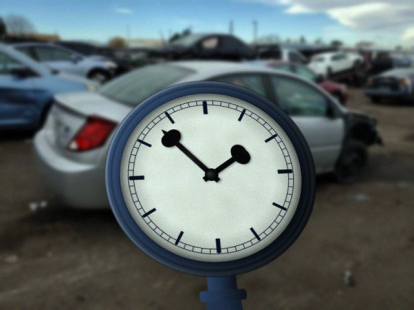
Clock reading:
**1:53**
